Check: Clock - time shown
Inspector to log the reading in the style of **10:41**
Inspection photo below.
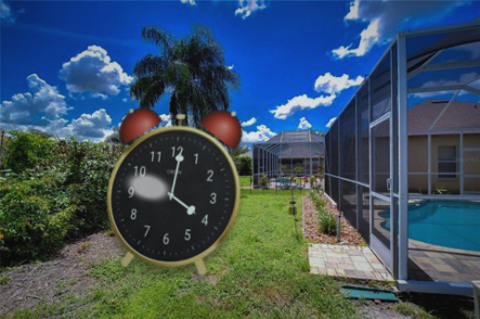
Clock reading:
**4:01**
